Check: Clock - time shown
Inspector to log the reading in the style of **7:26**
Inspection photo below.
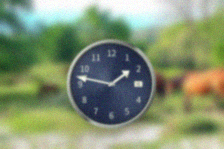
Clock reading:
**1:47**
